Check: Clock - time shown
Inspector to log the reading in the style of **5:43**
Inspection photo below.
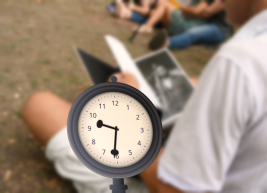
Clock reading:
**9:31**
